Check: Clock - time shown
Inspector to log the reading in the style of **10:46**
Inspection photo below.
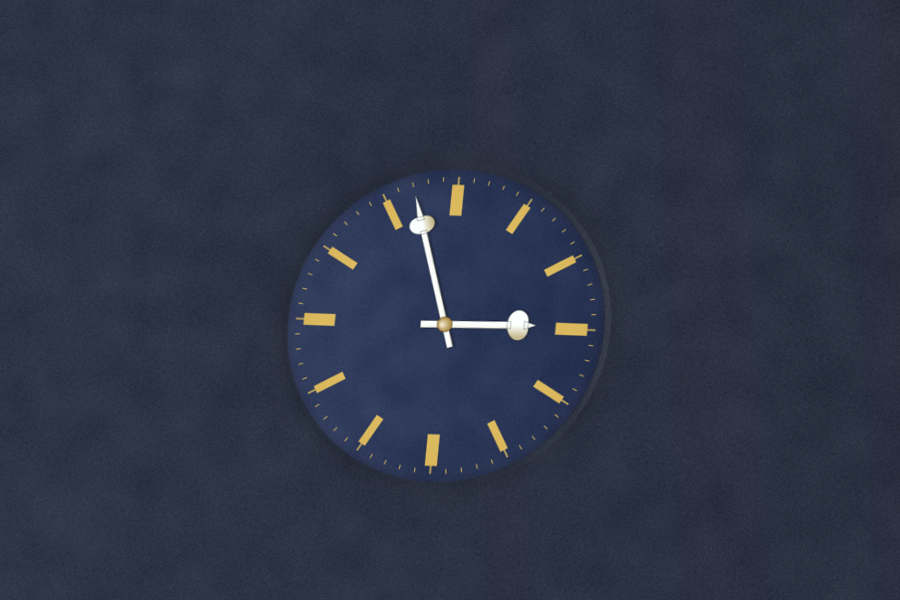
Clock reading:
**2:57**
